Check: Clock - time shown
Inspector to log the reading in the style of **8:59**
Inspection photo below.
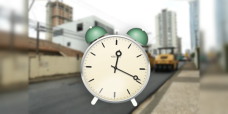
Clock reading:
**12:19**
